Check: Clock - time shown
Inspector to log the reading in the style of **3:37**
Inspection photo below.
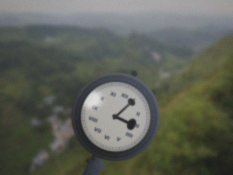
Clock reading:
**3:04**
